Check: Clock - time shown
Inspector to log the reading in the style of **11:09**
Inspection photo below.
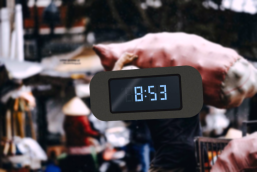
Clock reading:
**8:53**
